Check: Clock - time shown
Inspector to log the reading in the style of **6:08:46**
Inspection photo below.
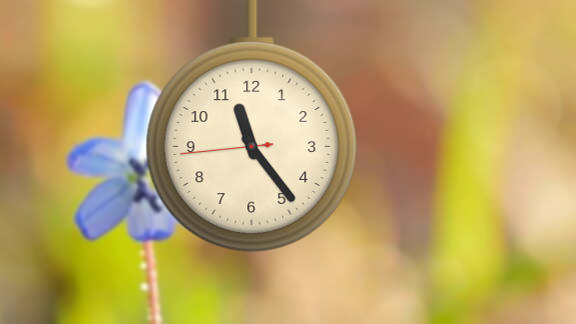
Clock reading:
**11:23:44**
